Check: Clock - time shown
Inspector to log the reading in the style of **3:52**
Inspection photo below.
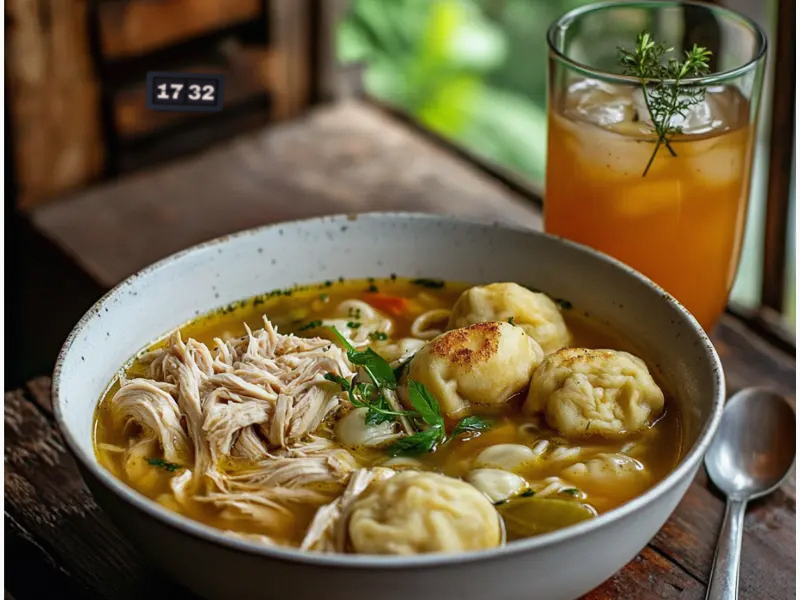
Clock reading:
**17:32**
